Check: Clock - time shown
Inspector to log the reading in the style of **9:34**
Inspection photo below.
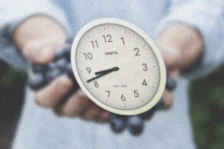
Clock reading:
**8:42**
